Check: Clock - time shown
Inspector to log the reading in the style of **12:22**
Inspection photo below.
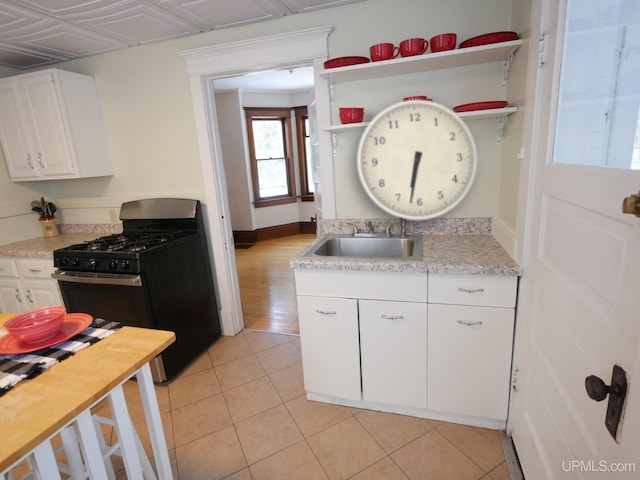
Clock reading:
**6:32**
